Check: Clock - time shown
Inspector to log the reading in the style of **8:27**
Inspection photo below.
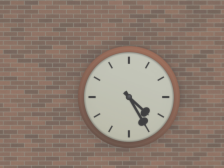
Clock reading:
**4:25**
